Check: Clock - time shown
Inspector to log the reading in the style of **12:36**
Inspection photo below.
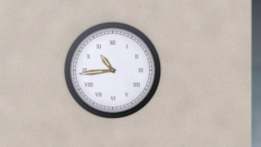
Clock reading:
**10:44**
